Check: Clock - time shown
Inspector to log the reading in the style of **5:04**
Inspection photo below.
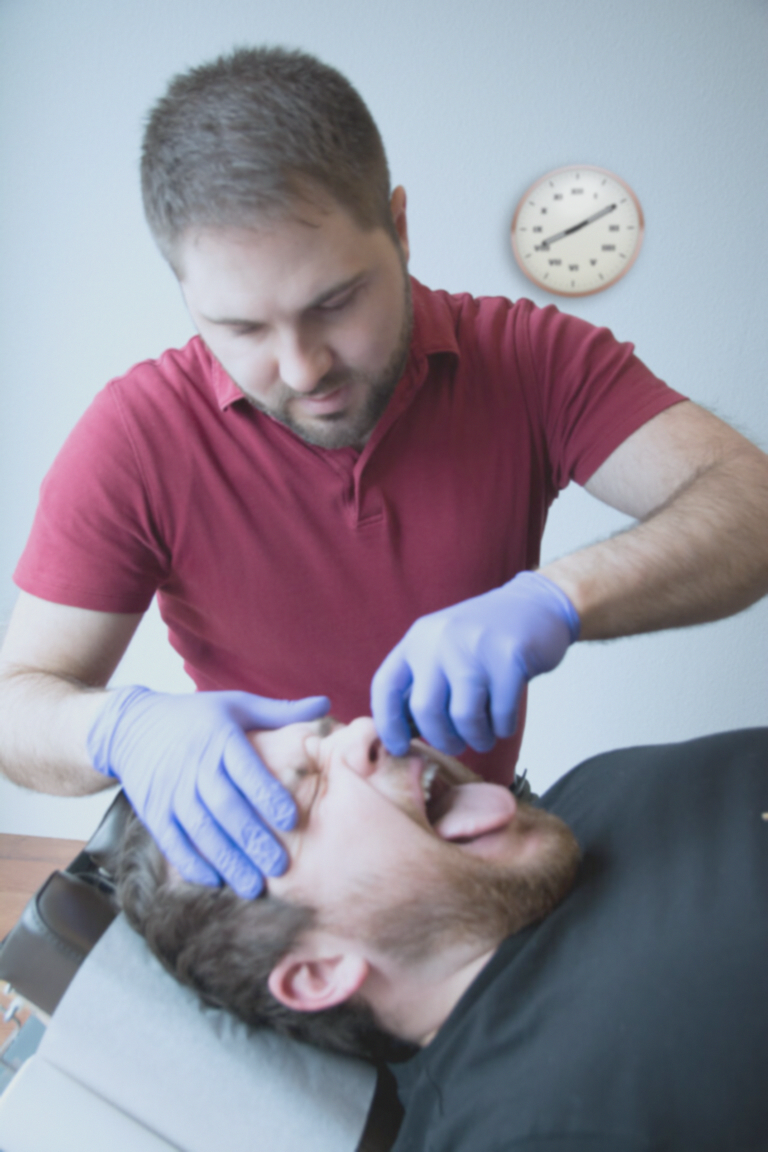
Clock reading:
**8:10**
